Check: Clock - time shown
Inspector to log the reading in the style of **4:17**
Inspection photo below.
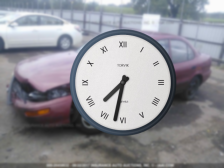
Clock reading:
**7:32**
